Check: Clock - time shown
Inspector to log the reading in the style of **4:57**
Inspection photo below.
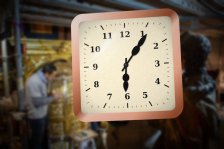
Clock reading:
**6:06**
